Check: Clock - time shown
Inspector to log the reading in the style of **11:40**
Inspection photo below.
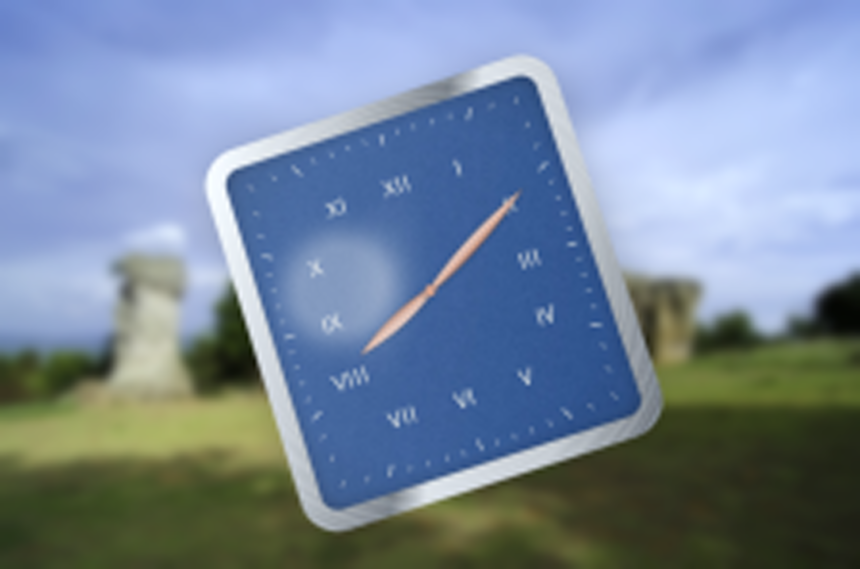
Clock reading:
**8:10**
